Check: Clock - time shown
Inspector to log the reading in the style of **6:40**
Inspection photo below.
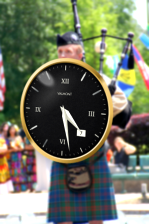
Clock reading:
**4:28**
